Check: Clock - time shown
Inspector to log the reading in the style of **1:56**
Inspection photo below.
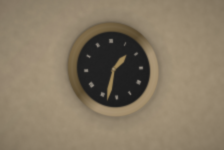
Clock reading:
**1:33**
